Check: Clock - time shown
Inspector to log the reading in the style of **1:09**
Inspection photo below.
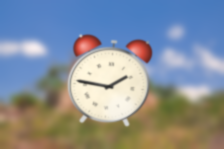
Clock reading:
**1:46**
